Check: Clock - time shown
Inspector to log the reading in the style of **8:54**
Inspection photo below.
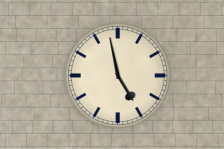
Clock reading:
**4:58**
